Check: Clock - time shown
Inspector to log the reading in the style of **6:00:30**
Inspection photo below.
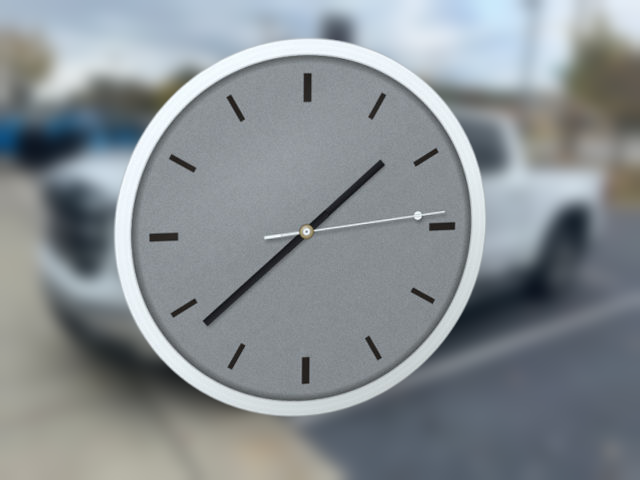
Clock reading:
**1:38:14**
